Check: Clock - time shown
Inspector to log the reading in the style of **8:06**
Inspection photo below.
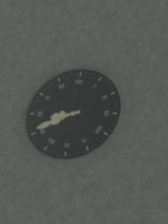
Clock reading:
**8:41**
